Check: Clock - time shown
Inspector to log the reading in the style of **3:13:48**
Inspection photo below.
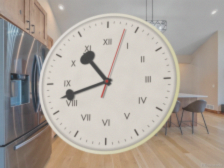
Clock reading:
**10:42:03**
